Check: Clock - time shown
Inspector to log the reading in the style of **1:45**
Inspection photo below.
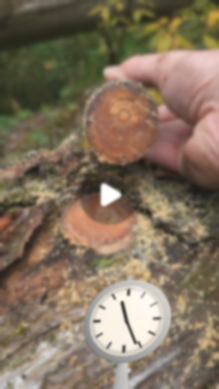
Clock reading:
**11:26**
